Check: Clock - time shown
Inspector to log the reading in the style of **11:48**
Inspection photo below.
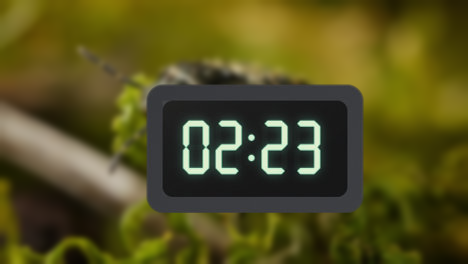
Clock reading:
**2:23**
